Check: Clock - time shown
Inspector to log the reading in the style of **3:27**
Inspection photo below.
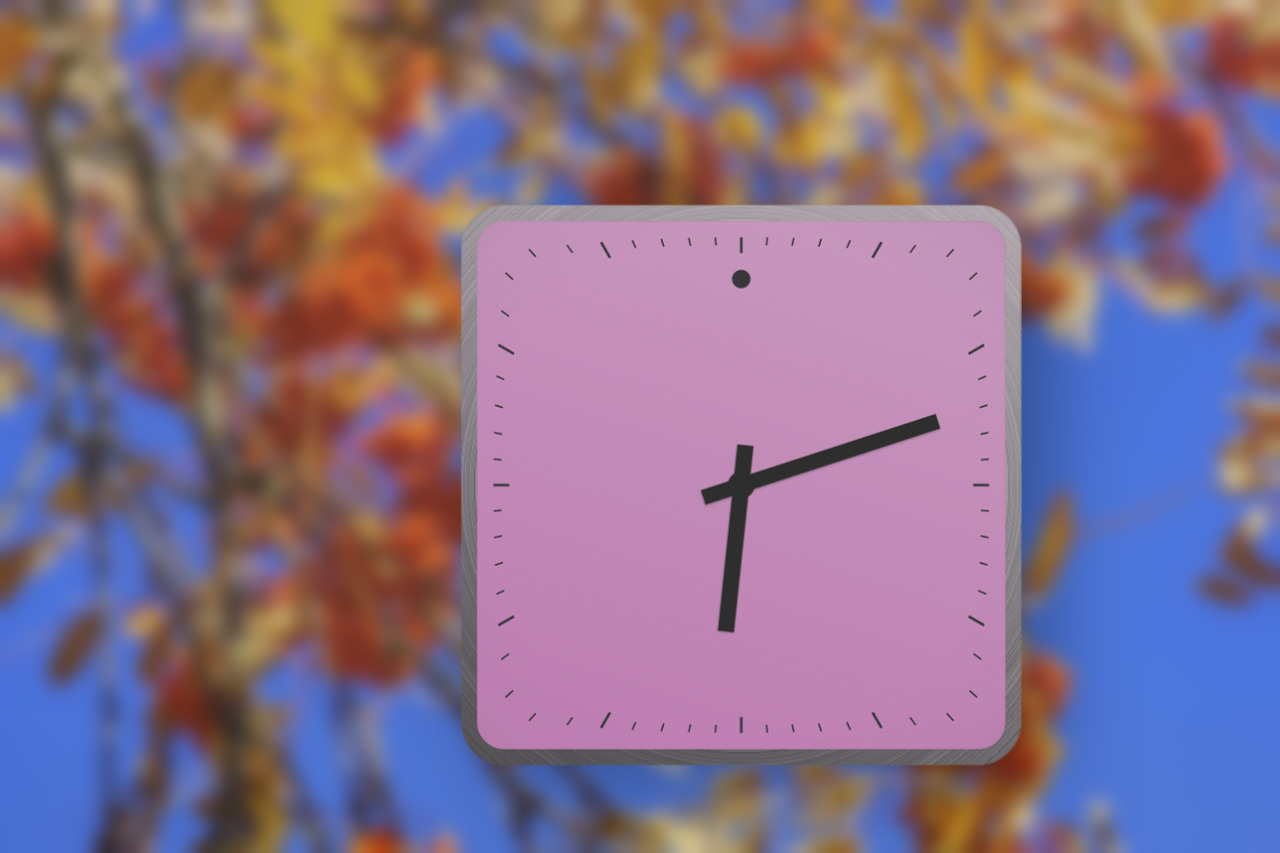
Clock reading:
**6:12**
